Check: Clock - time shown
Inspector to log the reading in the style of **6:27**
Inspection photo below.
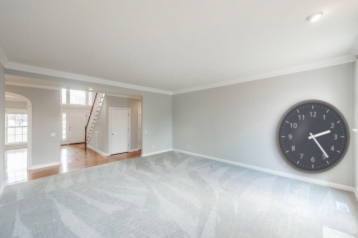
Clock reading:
**2:24**
